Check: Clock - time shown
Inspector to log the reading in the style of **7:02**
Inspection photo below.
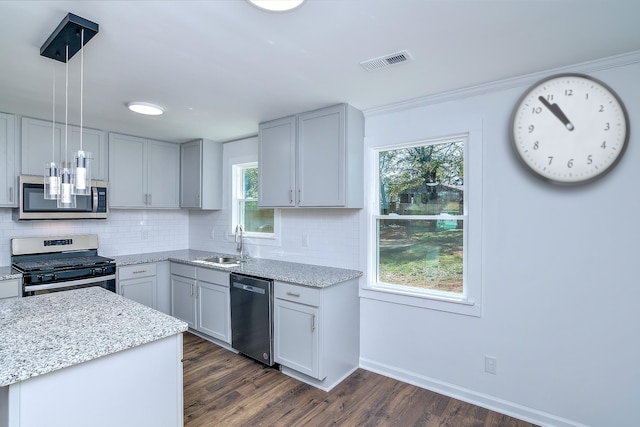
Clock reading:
**10:53**
